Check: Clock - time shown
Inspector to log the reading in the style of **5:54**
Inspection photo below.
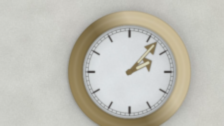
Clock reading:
**2:07**
